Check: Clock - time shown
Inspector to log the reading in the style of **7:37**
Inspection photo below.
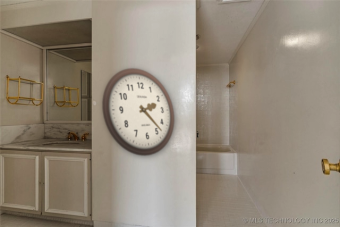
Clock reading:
**2:23**
